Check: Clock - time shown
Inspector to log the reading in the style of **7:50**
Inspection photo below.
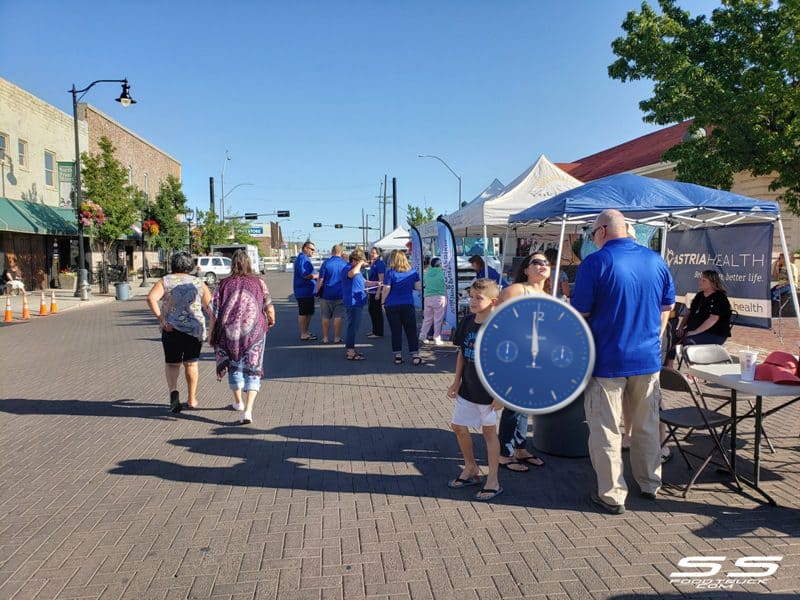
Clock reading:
**11:59**
